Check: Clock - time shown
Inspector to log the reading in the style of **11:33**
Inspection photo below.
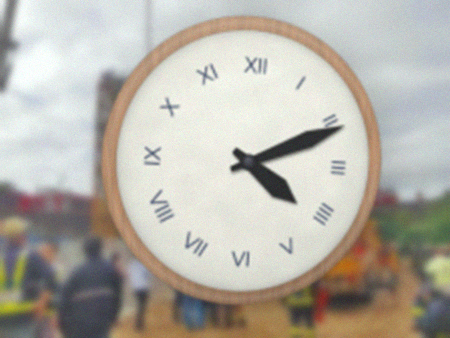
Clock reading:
**4:11**
